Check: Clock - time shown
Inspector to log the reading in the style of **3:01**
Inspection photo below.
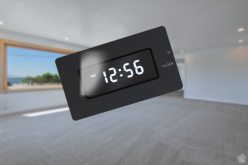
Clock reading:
**12:56**
